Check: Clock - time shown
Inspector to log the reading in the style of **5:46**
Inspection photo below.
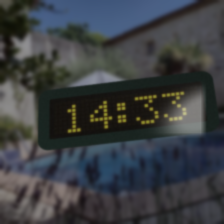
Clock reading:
**14:33**
